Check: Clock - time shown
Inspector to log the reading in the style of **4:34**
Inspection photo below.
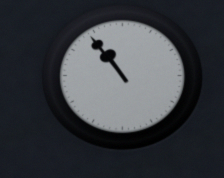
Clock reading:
**10:54**
